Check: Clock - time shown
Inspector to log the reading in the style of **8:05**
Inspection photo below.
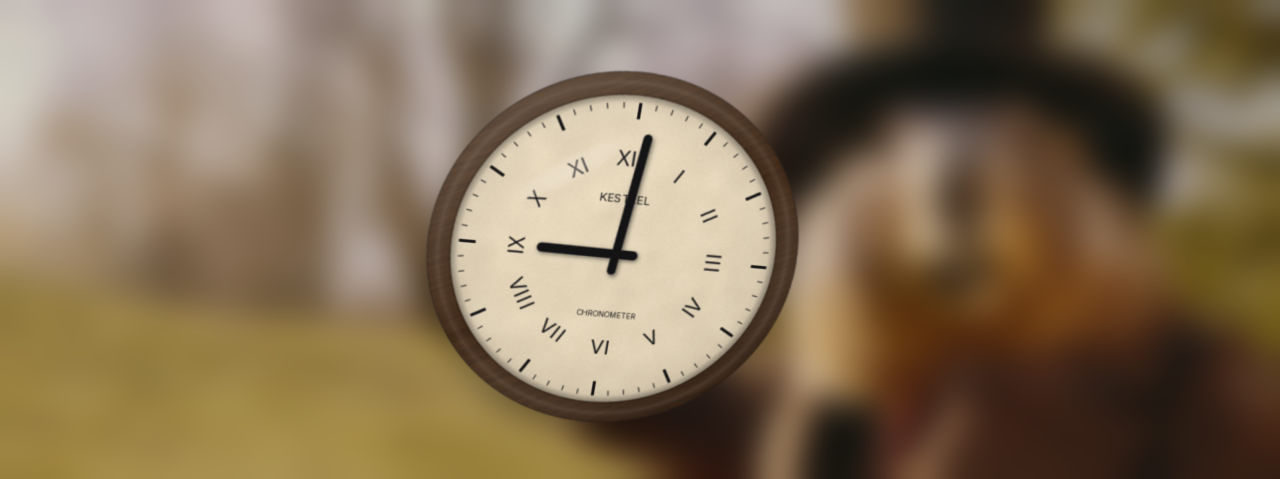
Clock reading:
**9:01**
